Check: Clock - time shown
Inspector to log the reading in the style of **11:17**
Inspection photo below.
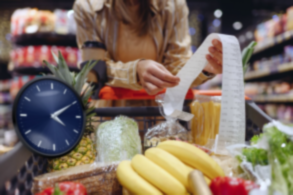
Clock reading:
**4:10**
